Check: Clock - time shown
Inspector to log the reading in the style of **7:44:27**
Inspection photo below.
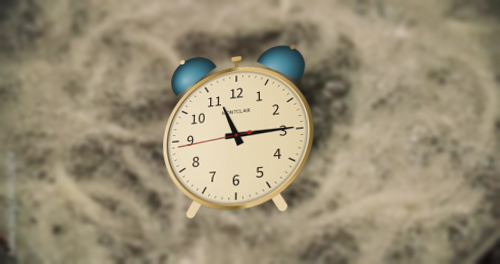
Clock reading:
**11:14:44**
